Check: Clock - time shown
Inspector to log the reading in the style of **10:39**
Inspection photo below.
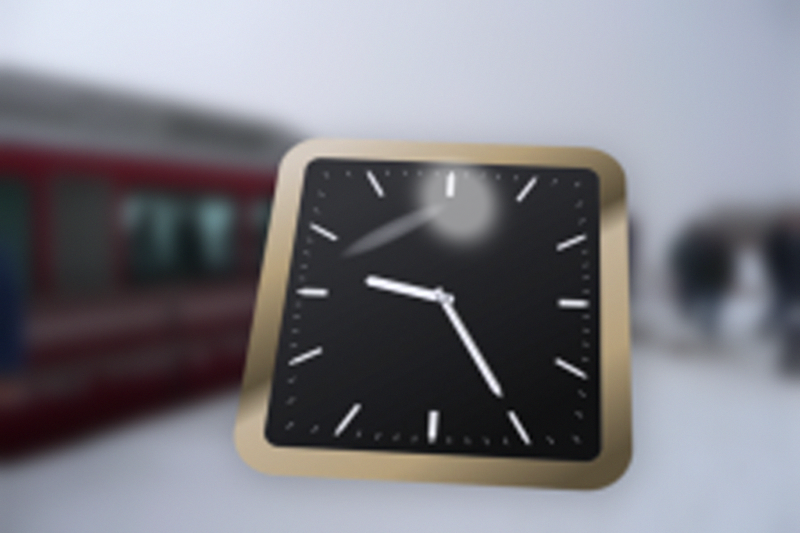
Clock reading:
**9:25**
